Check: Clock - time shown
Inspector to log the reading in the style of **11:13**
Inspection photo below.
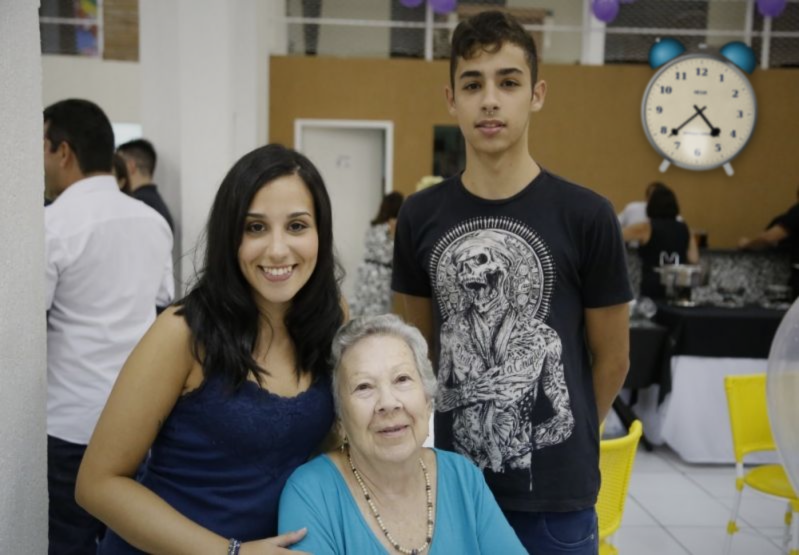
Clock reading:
**4:38**
